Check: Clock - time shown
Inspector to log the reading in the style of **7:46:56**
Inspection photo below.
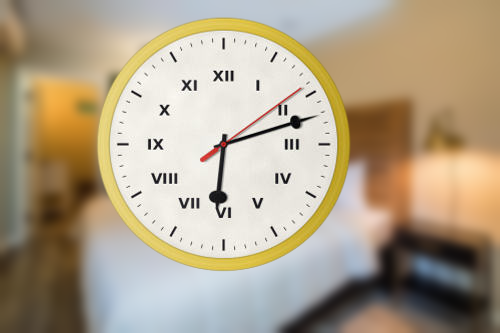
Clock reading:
**6:12:09**
